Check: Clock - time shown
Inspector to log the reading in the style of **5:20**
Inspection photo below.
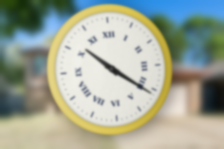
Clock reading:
**10:21**
